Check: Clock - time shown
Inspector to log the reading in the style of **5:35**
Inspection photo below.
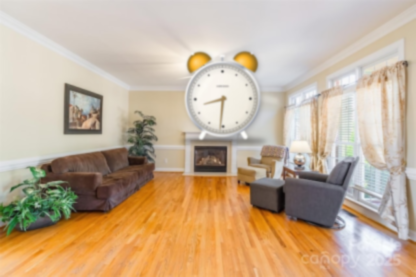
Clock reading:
**8:31**
